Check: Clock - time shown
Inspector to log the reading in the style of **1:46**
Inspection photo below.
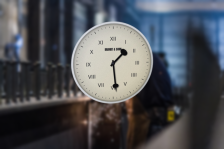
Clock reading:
**1:29**
